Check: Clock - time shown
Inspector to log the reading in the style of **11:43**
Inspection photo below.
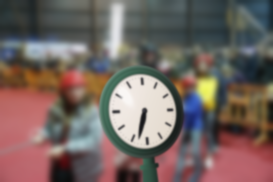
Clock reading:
**6:33**
